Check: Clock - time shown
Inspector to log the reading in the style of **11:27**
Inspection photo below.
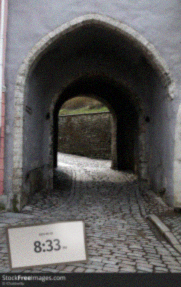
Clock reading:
**8:33**
